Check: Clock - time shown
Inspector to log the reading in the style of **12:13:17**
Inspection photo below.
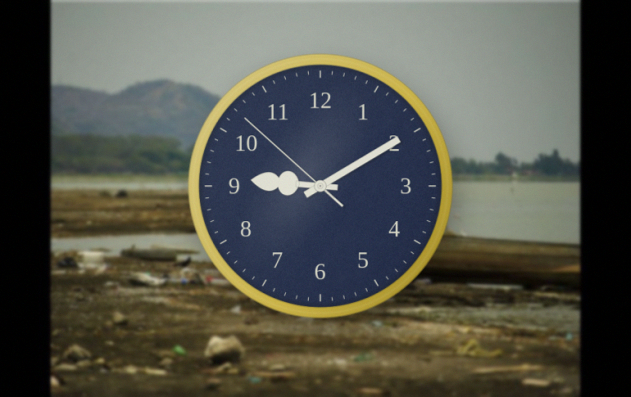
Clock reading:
**9:09:52**
